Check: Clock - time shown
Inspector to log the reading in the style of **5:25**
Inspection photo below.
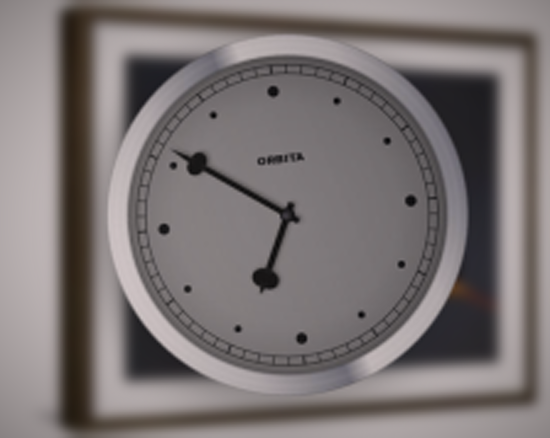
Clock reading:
**6:51**
